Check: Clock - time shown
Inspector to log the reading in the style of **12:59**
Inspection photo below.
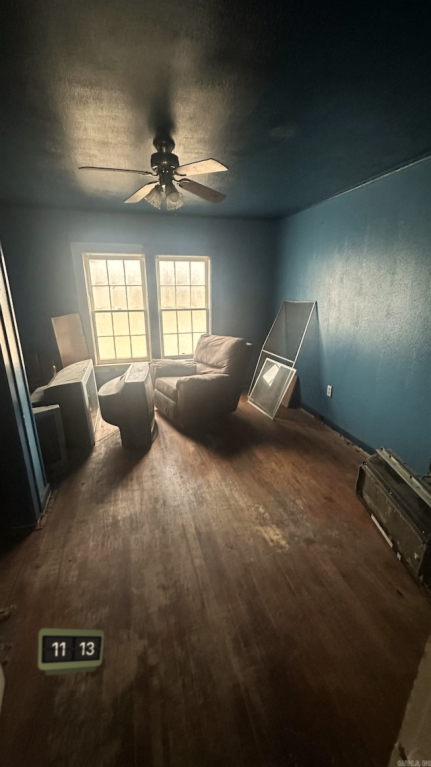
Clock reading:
**11:13**
